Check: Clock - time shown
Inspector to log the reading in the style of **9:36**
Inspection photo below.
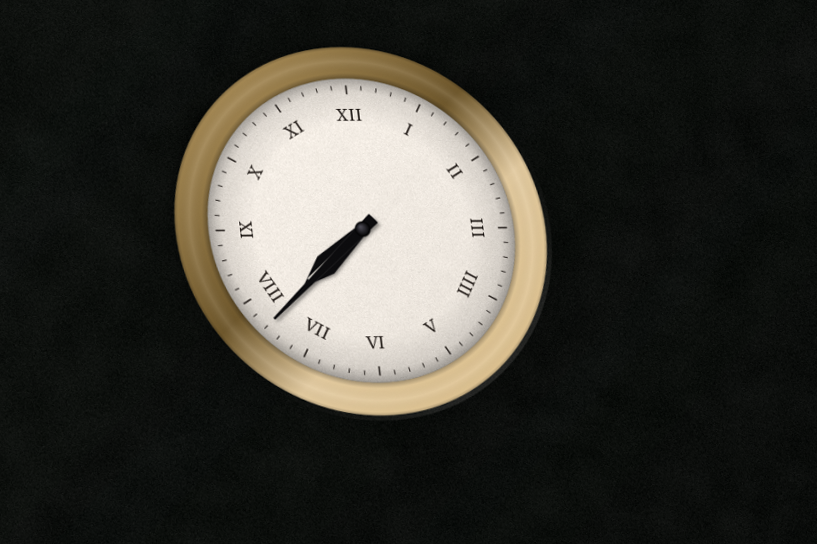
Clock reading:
**7:38**
